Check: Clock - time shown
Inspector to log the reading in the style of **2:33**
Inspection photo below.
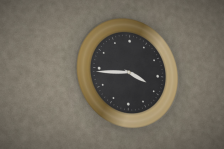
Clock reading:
**3:44**
